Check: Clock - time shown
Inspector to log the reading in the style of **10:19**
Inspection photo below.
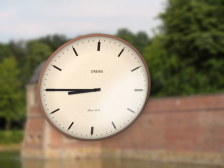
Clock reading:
**8:45**
